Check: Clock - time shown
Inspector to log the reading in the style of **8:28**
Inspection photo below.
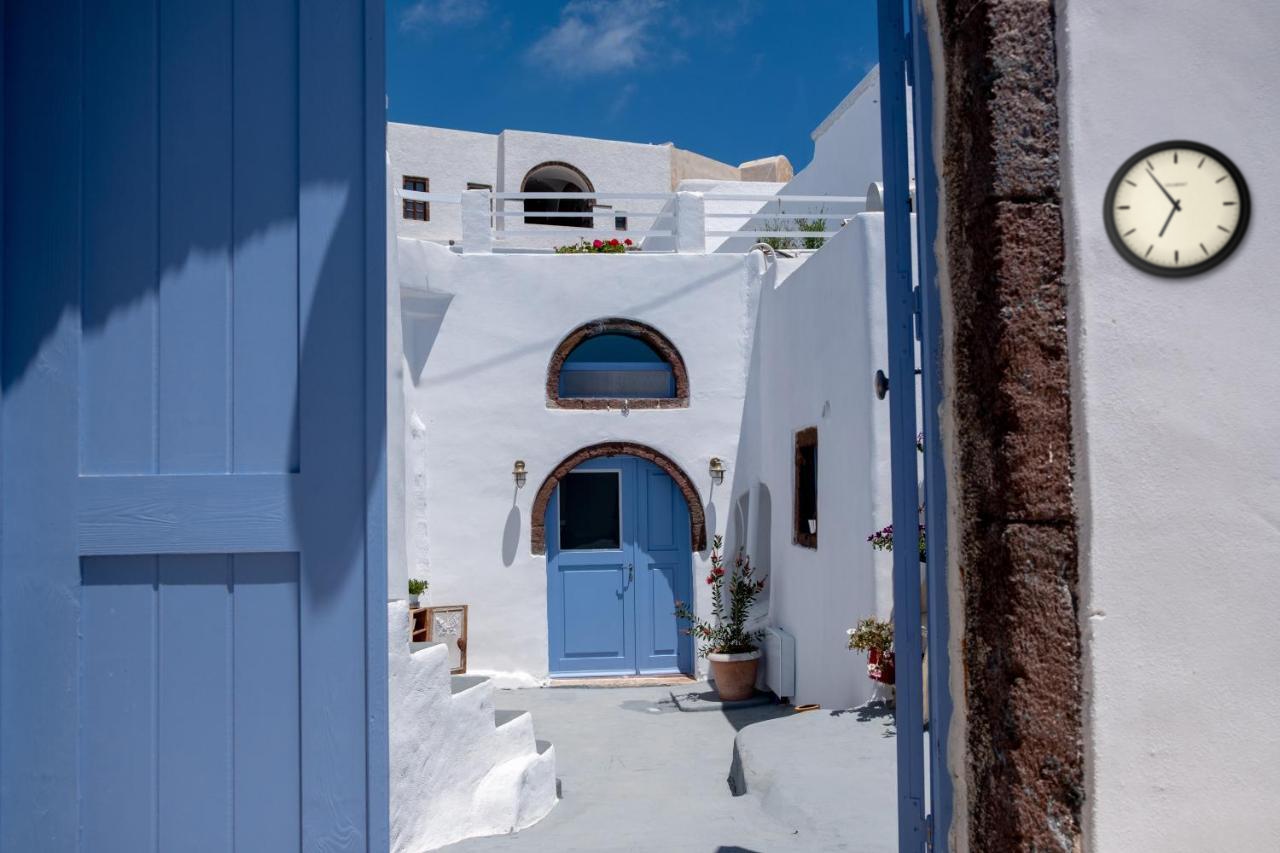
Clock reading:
**6:54**
